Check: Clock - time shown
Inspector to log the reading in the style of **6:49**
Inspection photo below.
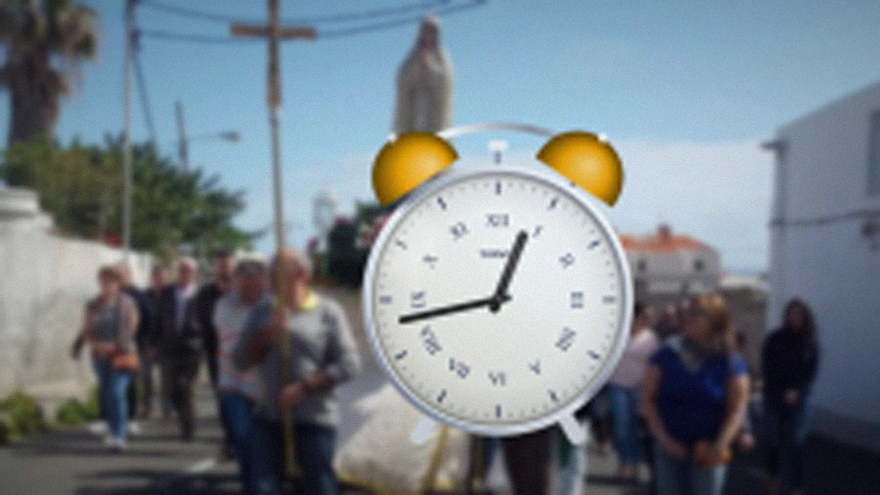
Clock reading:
**12:43**
